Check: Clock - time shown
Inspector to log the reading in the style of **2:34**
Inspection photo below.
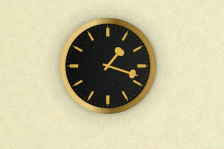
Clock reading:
**1:18**
